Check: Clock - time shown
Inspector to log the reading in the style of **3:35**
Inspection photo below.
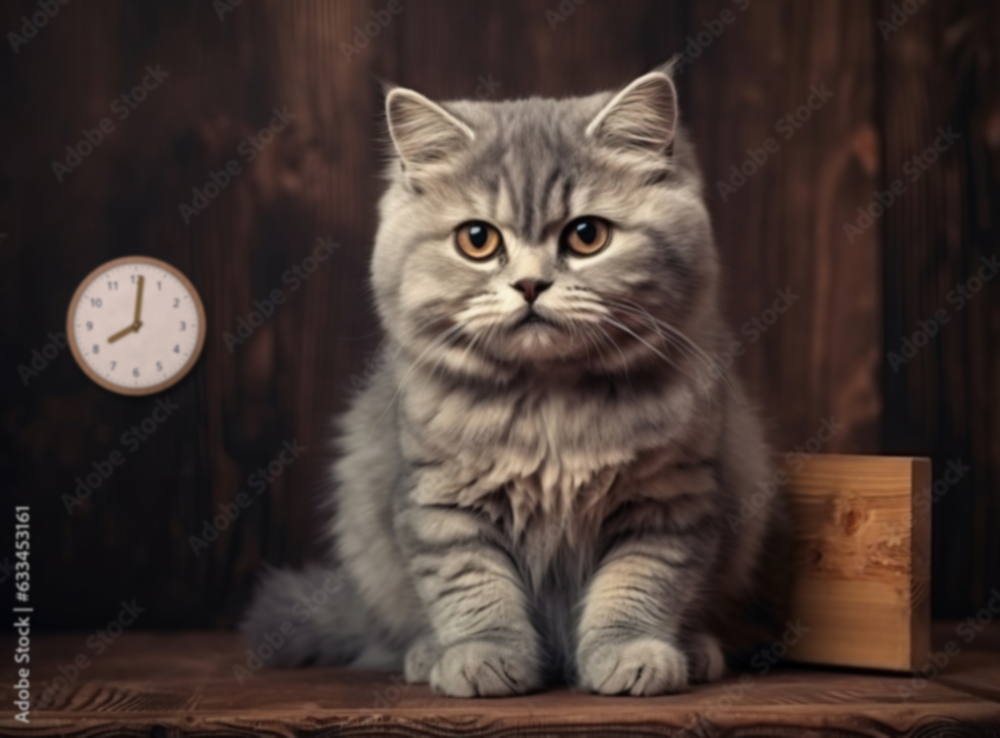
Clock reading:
**8:01**
